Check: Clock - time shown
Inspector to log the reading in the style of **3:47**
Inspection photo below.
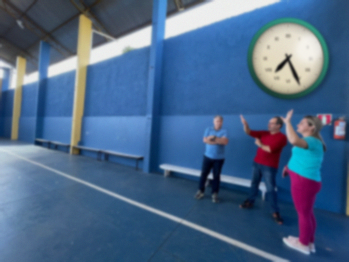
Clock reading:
**7:26**
